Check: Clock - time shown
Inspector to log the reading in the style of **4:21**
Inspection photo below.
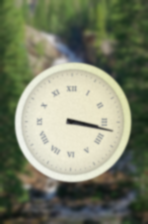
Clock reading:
**3:17**
